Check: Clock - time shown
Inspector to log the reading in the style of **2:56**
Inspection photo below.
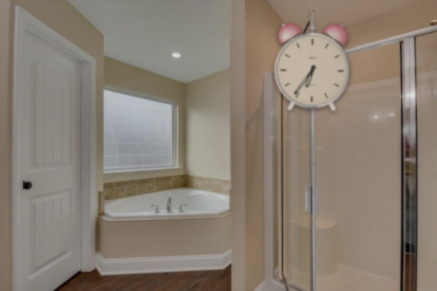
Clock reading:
**6:36**
